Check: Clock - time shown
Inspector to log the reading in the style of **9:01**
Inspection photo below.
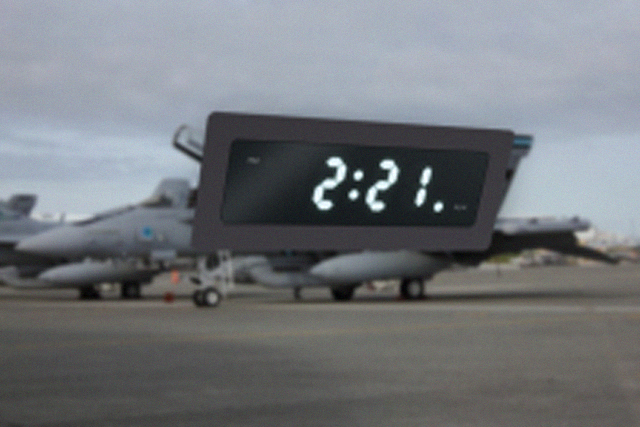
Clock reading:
**2:21**
